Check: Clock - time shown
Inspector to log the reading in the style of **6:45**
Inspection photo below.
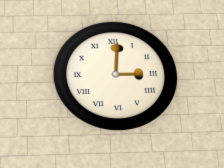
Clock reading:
**3:01**
